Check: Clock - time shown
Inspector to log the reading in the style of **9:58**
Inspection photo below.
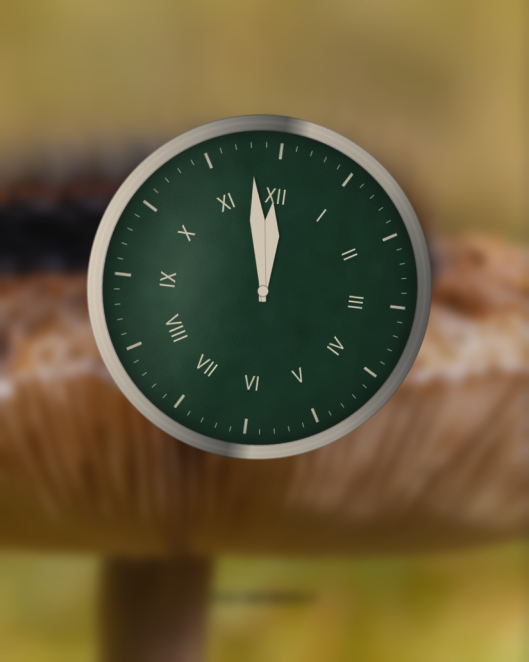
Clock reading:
**11:58**
